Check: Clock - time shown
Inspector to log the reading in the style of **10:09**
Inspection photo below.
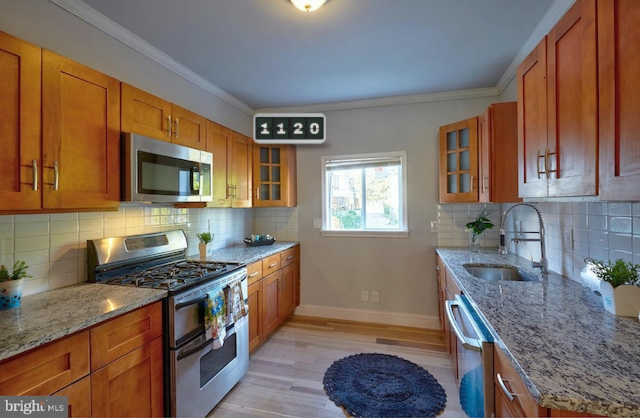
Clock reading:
**11:20**
